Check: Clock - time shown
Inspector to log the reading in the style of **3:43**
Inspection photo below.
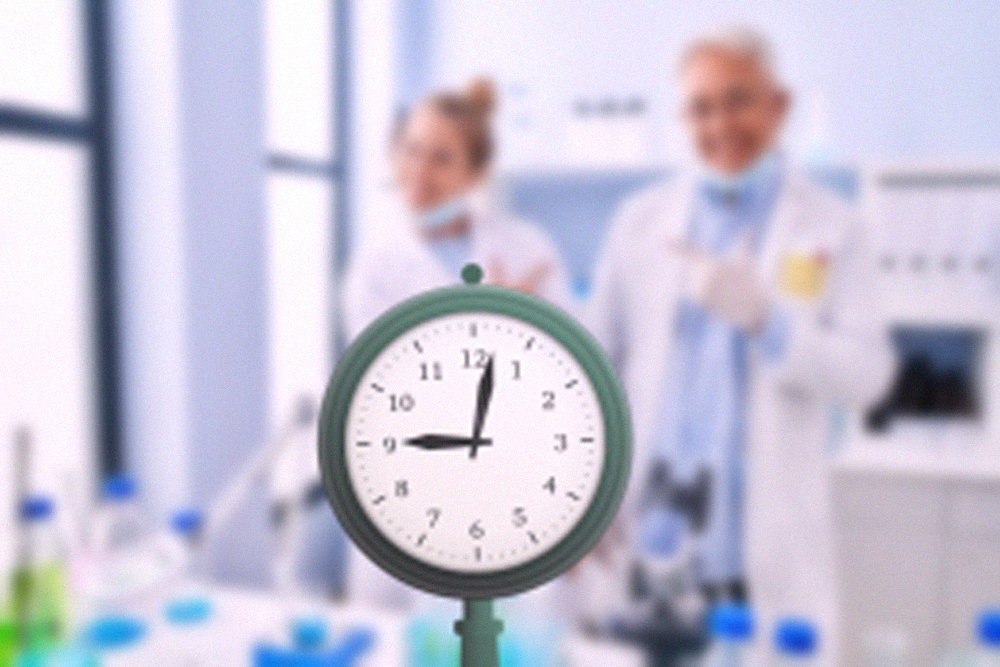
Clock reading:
**9:02**
